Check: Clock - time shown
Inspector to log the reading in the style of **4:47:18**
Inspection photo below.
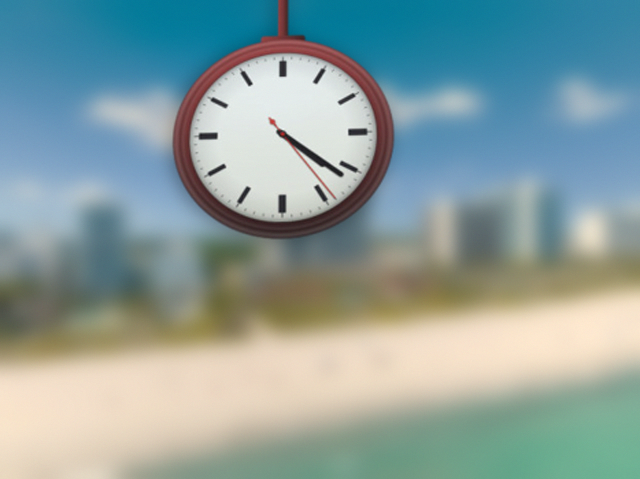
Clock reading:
**4:21:24**
